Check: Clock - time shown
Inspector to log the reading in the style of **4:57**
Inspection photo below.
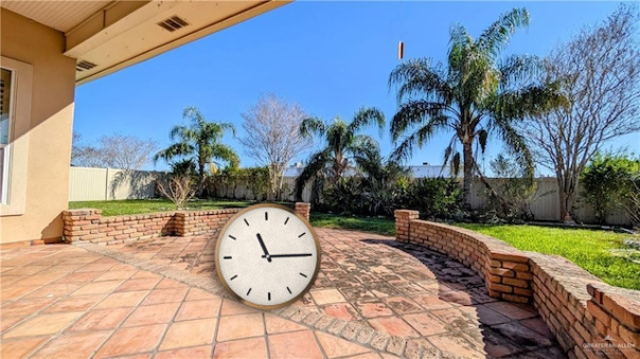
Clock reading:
**11:15**
